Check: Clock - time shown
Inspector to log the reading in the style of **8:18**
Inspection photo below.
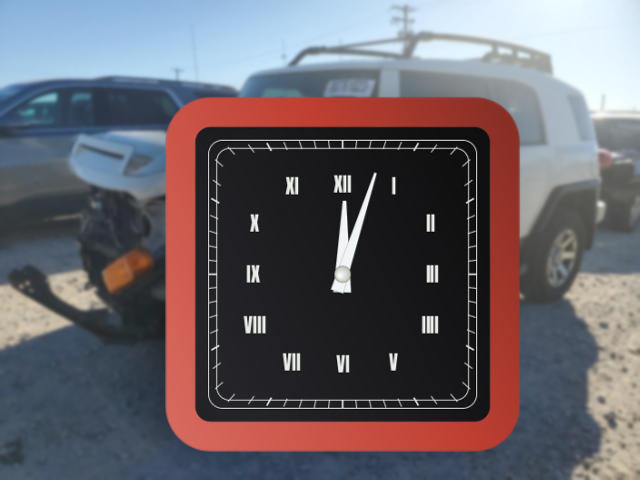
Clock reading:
**12:03**
